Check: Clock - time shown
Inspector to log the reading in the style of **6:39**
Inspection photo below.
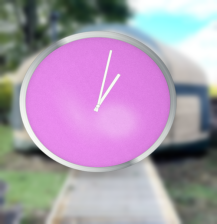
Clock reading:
**1:02**
